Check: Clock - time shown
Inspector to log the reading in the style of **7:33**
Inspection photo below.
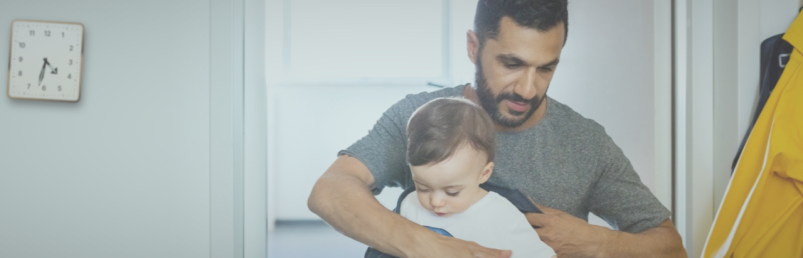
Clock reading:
**4:32**
